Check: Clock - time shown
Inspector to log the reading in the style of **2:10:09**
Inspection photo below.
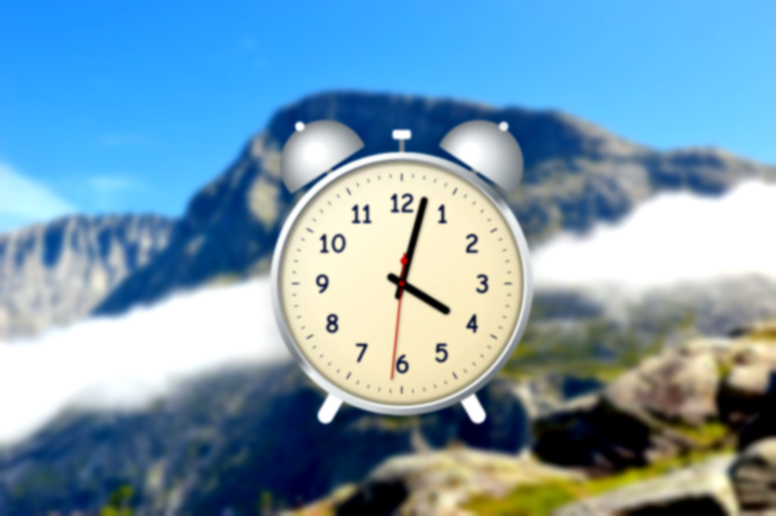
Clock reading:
**4:02:31**
